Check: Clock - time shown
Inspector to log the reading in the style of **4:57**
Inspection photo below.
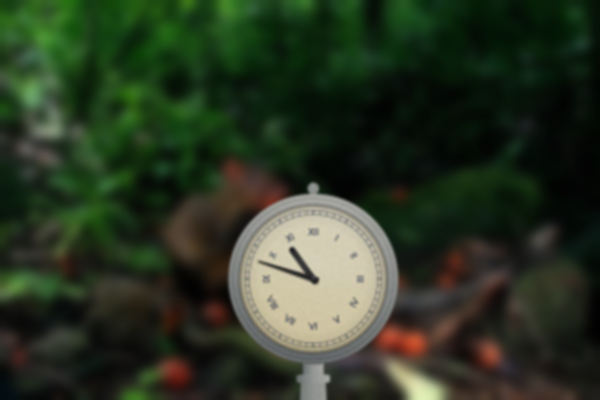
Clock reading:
**10:48**
